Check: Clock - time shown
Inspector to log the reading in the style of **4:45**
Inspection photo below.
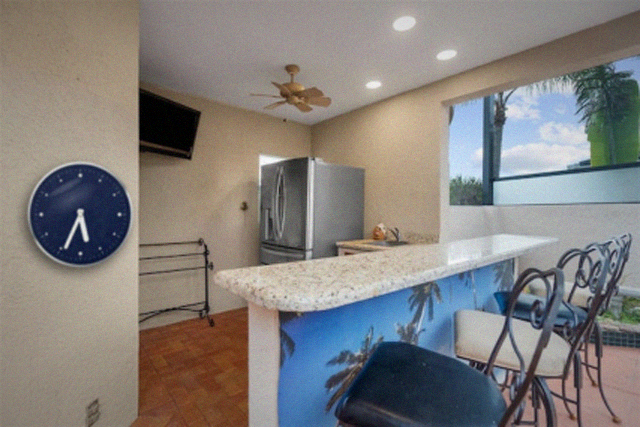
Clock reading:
**5:34**
